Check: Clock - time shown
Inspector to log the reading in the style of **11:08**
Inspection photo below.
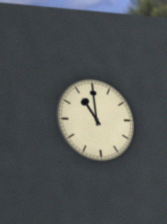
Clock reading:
**11:00**
